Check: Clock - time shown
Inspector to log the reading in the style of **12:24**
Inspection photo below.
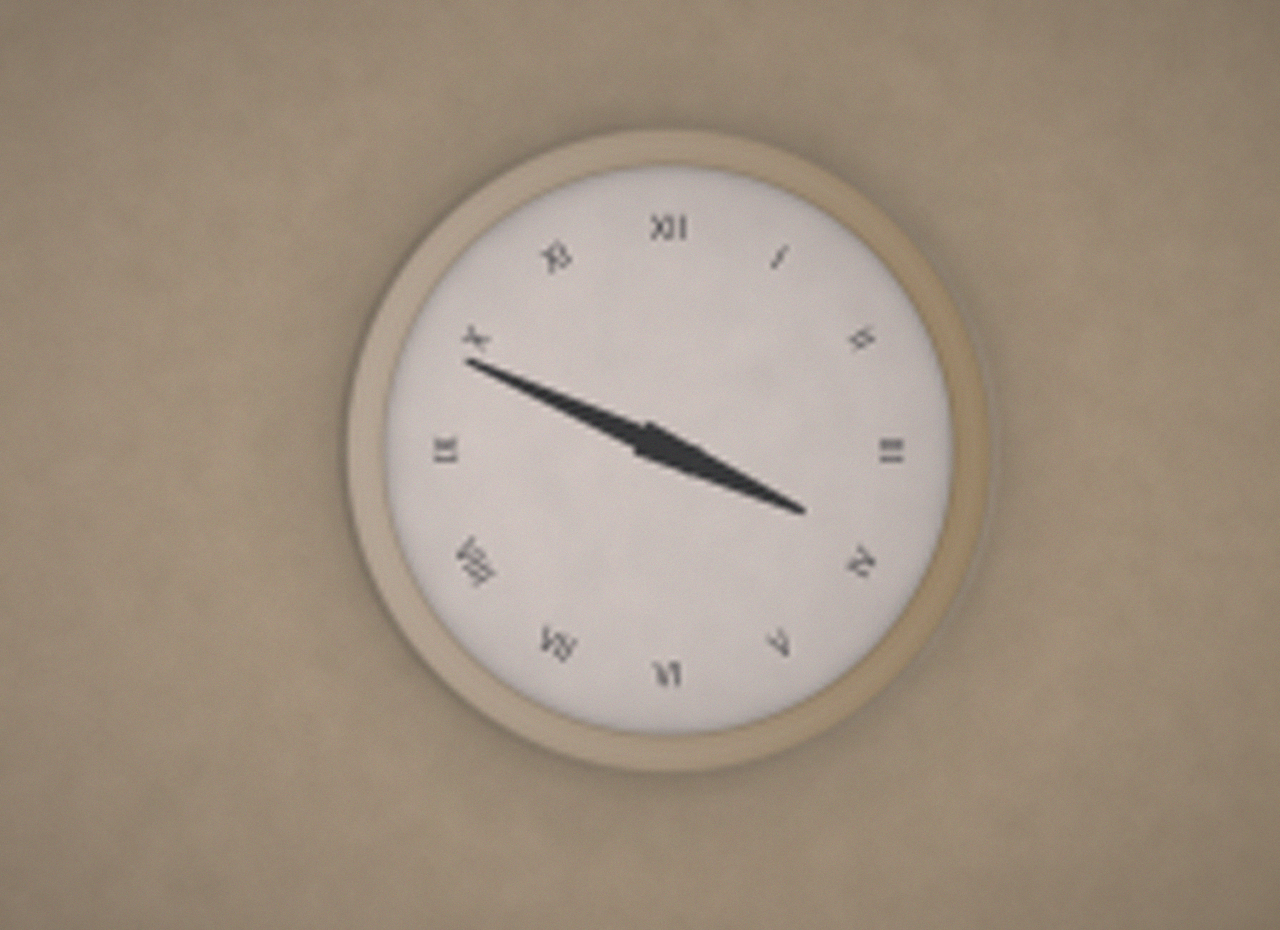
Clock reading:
**3:49**
